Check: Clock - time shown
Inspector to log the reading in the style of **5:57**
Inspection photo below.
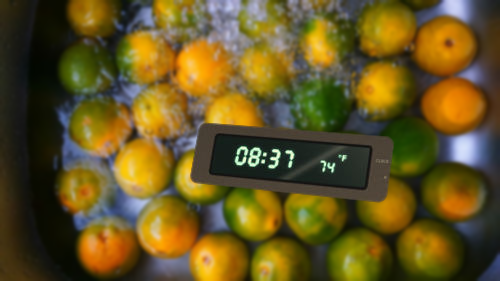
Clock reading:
**8:37**
